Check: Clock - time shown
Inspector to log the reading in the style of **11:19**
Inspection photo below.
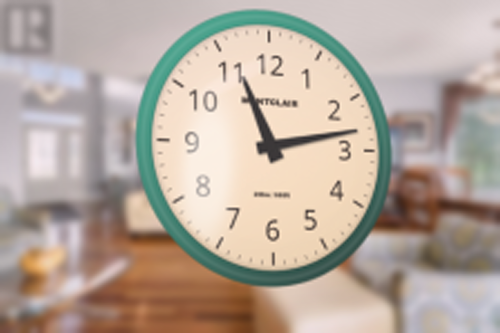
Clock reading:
**11:13**
